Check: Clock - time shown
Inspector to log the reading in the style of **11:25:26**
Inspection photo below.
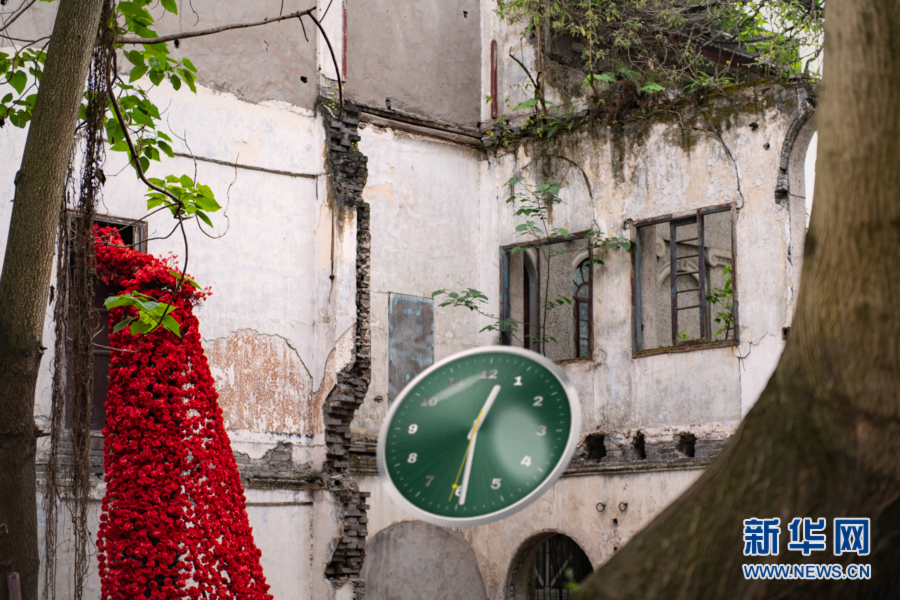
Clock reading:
**12:29:31**
